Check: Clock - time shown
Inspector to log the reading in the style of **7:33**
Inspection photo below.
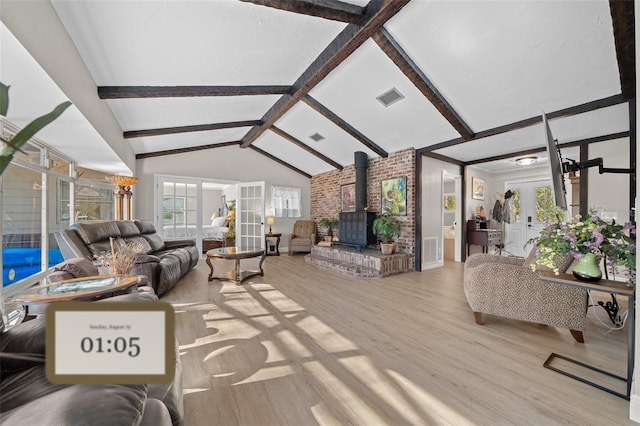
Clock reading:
**1:05**
